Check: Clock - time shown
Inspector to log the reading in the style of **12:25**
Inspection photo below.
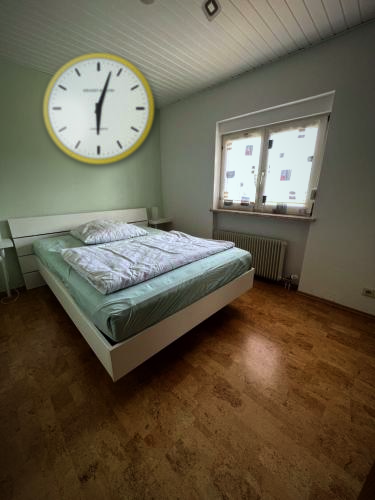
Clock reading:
**6:03**
